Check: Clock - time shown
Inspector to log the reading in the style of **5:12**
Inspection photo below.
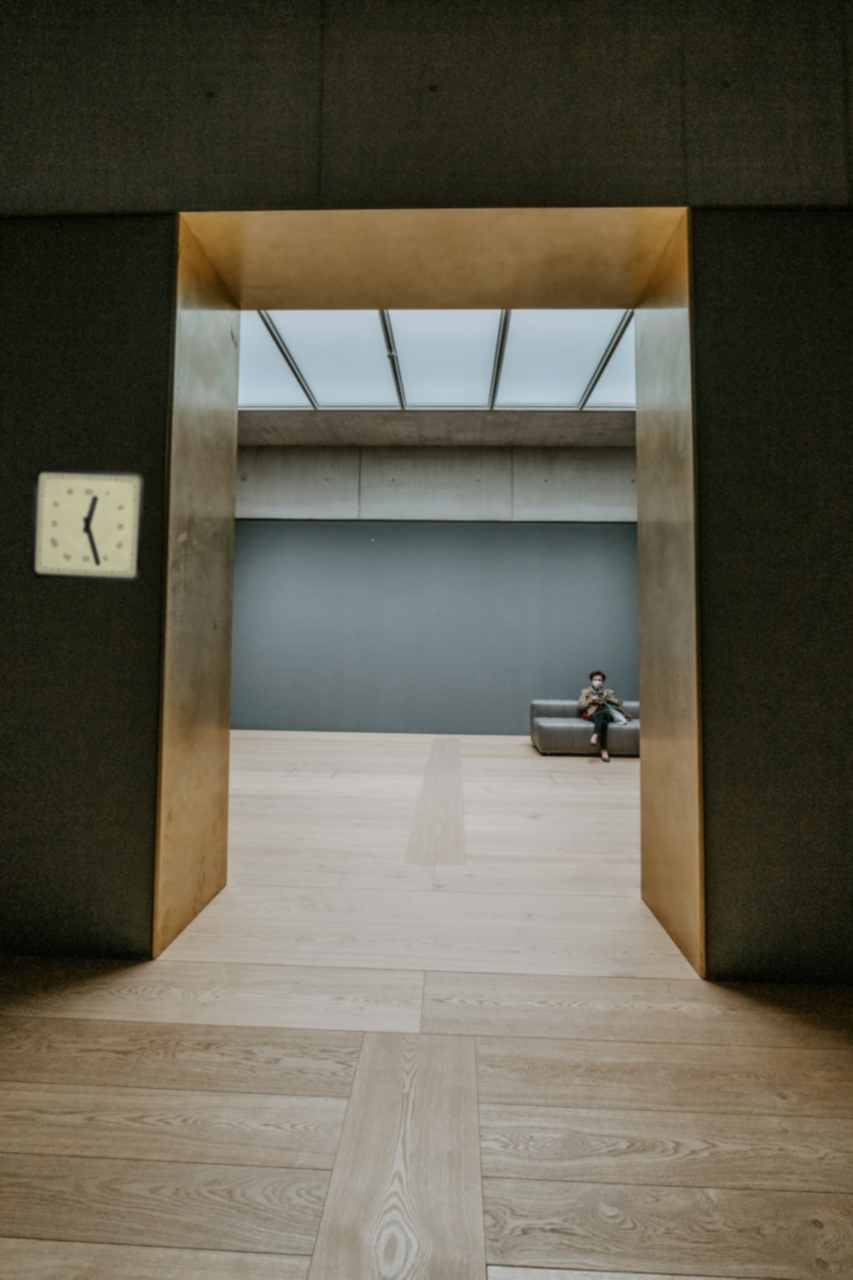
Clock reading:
**12:27**
